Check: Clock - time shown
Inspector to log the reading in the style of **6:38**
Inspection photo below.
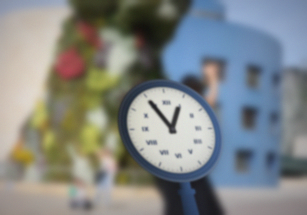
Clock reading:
**12:55**
